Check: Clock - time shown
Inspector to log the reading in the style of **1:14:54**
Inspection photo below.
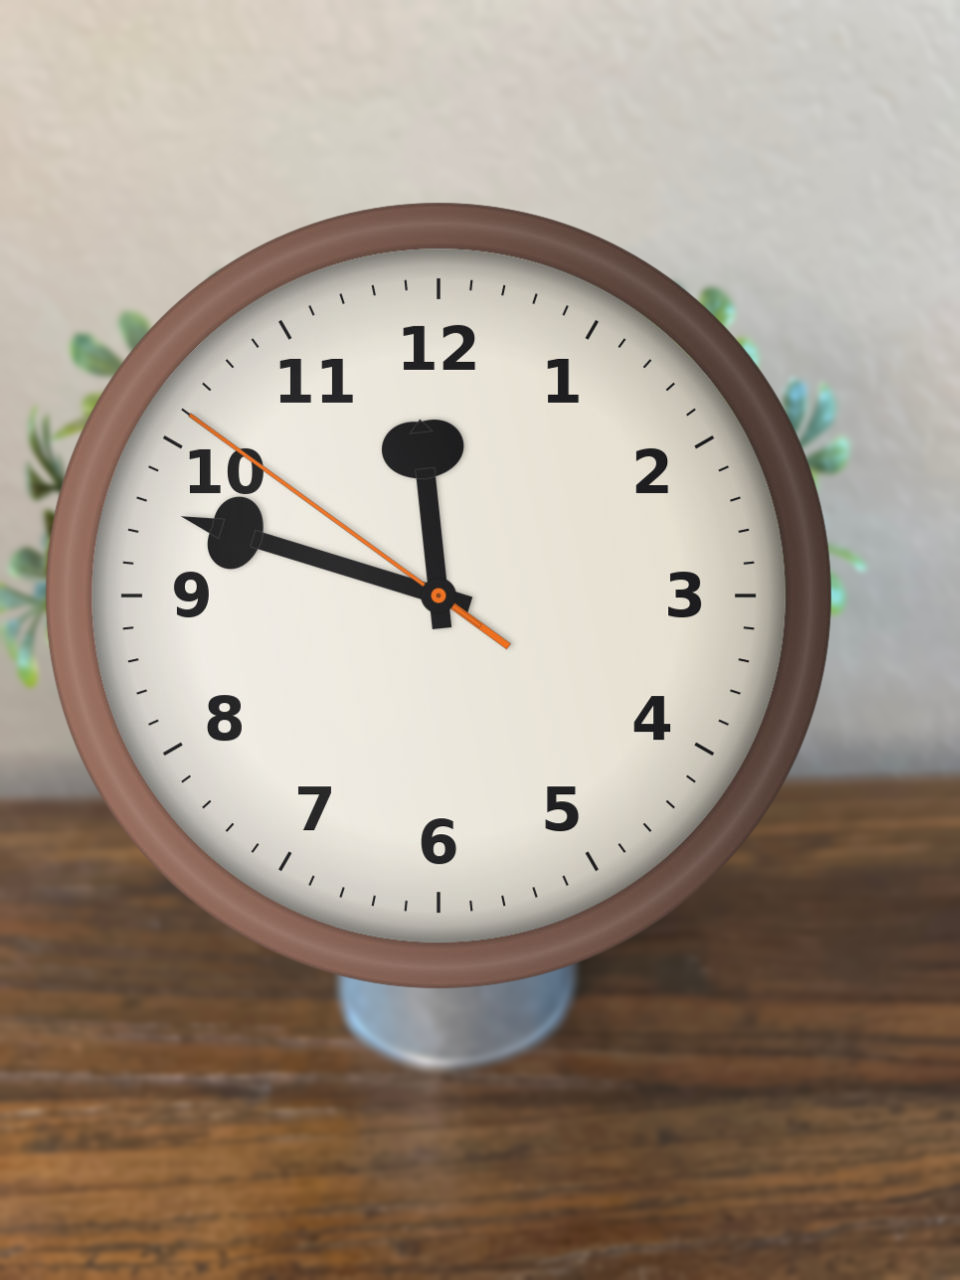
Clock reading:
**11:47:51**
